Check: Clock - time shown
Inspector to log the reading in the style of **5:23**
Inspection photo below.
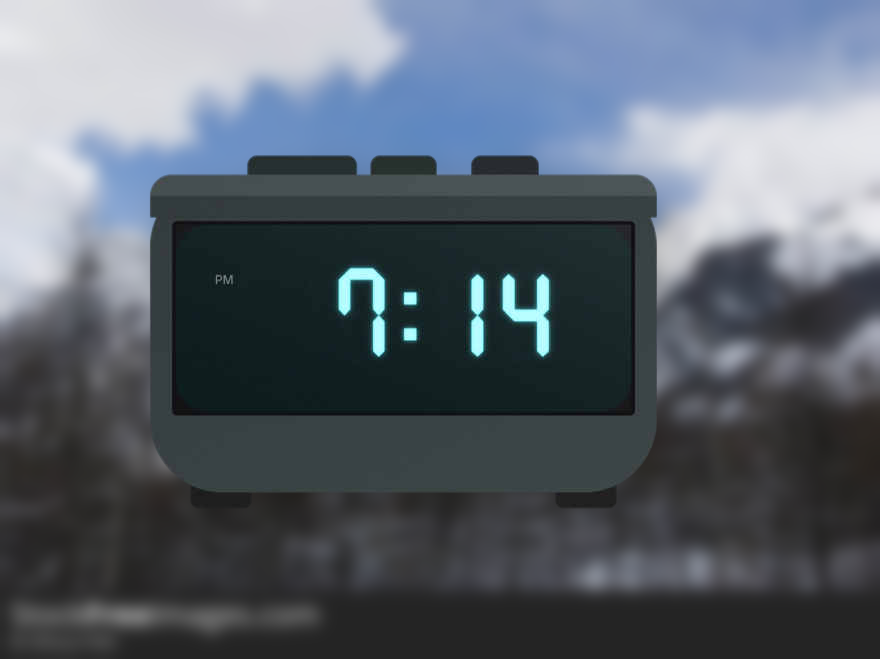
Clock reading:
**7:14**
